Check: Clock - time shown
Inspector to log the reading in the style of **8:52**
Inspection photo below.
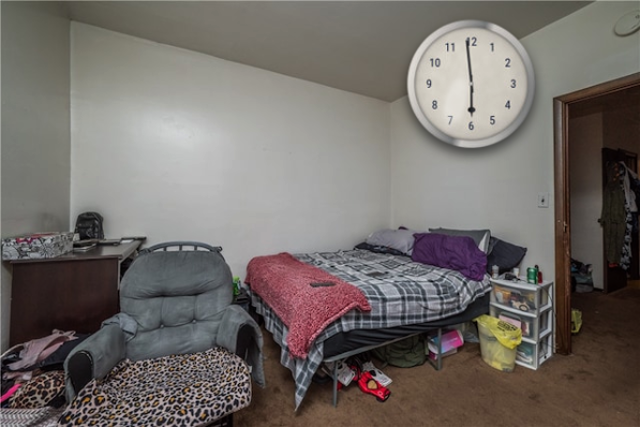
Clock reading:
**5:59**
